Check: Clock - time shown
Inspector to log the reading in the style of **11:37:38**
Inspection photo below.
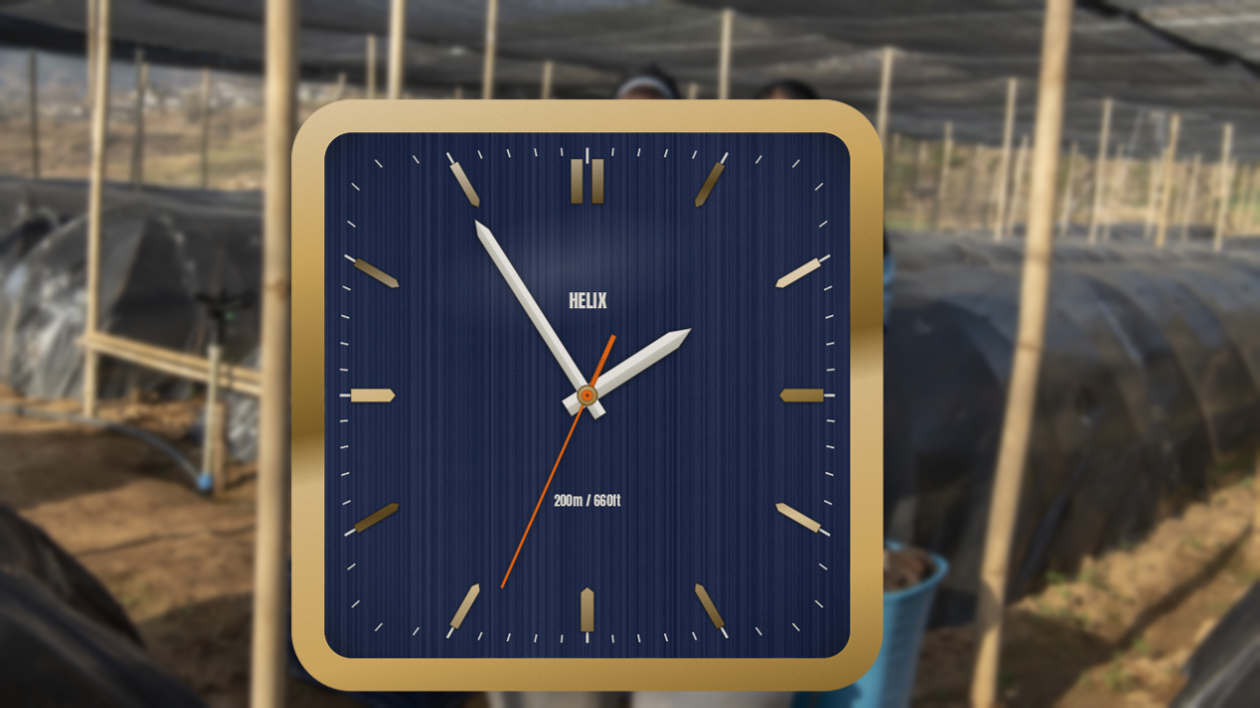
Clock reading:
**1:54:34**
